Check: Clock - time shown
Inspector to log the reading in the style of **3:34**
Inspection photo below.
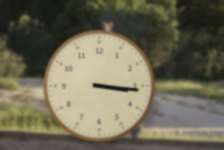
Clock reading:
**3:16**
